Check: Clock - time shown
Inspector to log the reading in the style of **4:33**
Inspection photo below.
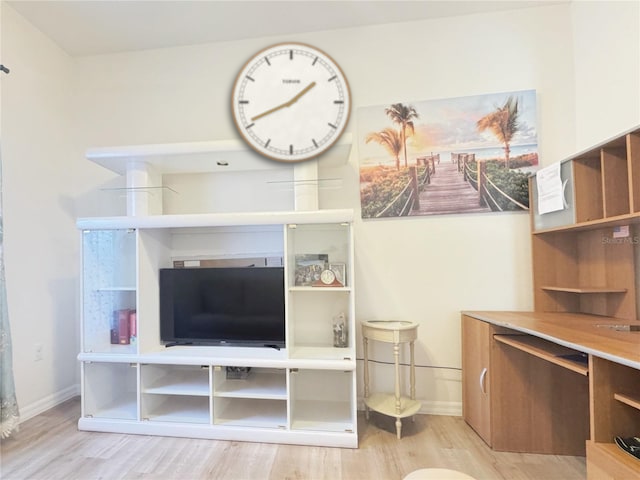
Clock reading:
**1:41**
